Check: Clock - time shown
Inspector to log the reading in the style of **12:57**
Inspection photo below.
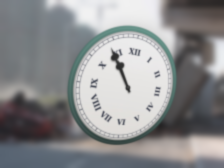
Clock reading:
**10:54**
